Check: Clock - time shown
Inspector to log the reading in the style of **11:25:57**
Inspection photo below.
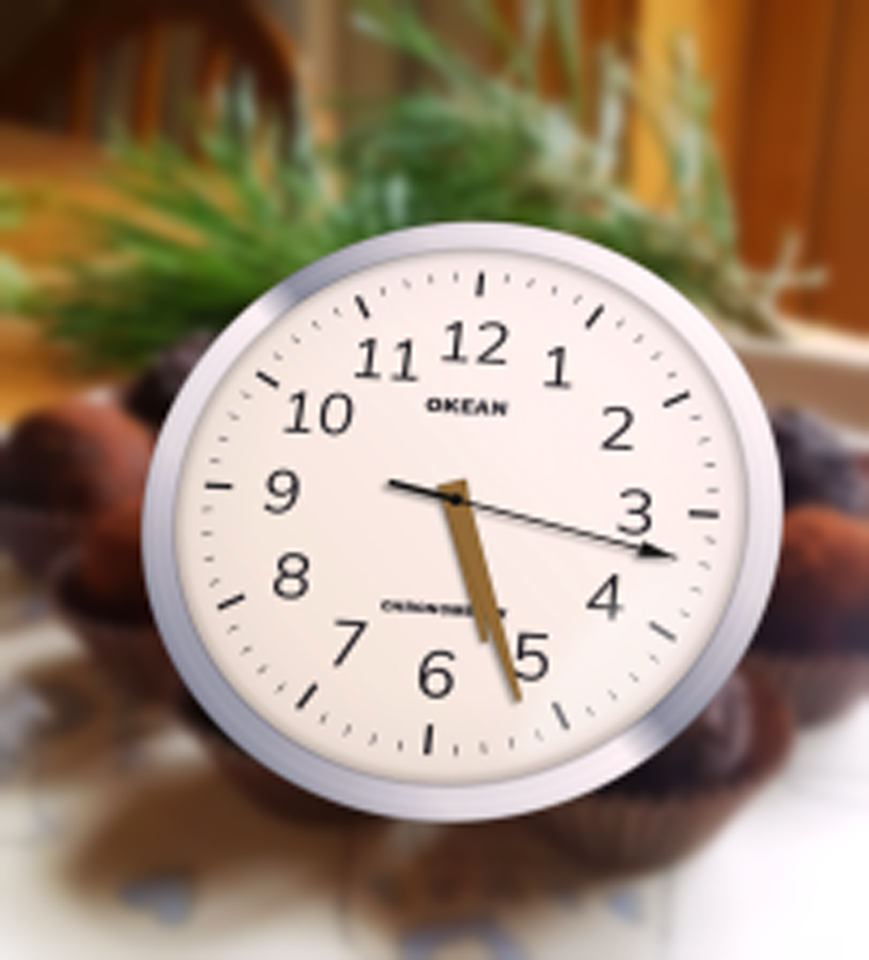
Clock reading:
**5:26:17**
